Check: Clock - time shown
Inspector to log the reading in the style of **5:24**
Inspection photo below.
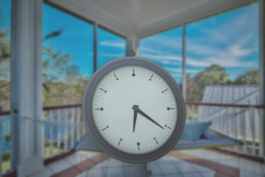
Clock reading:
**6:21**
